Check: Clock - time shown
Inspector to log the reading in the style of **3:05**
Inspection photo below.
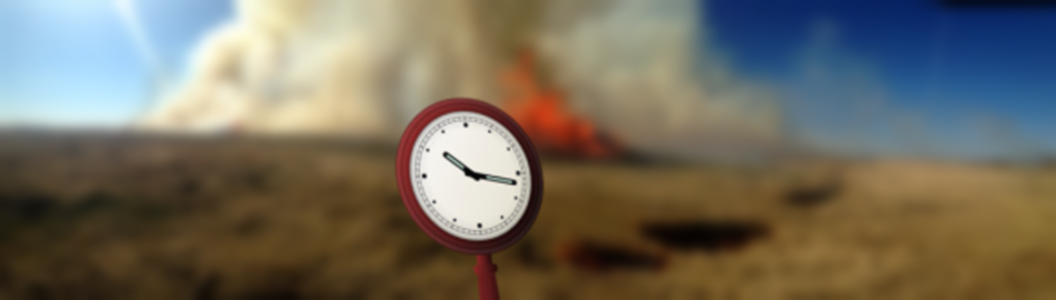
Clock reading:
**10:17**
